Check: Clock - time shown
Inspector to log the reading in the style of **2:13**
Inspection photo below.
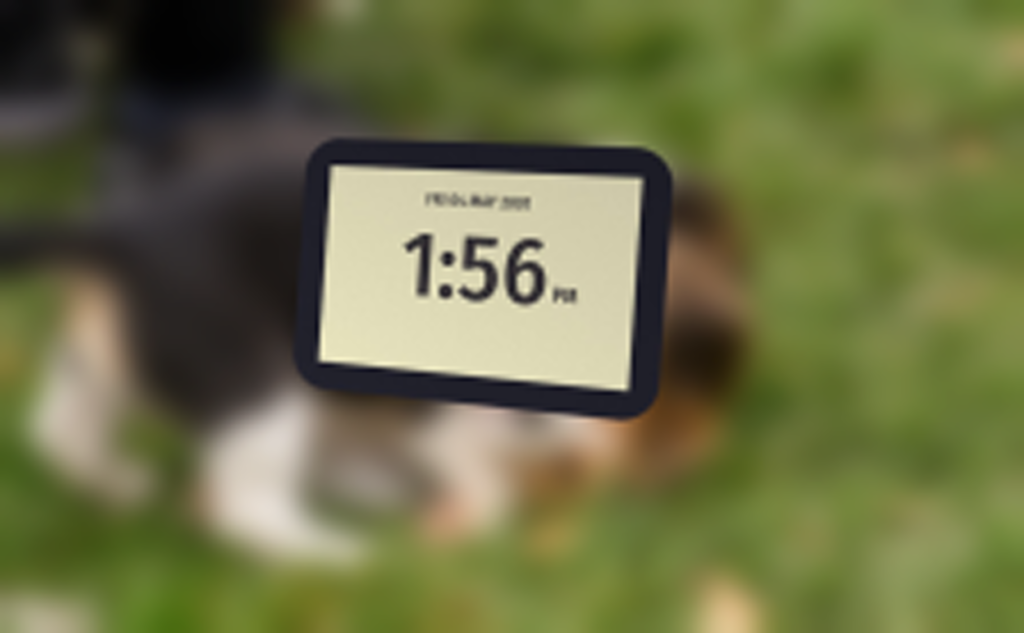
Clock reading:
**1:56**
